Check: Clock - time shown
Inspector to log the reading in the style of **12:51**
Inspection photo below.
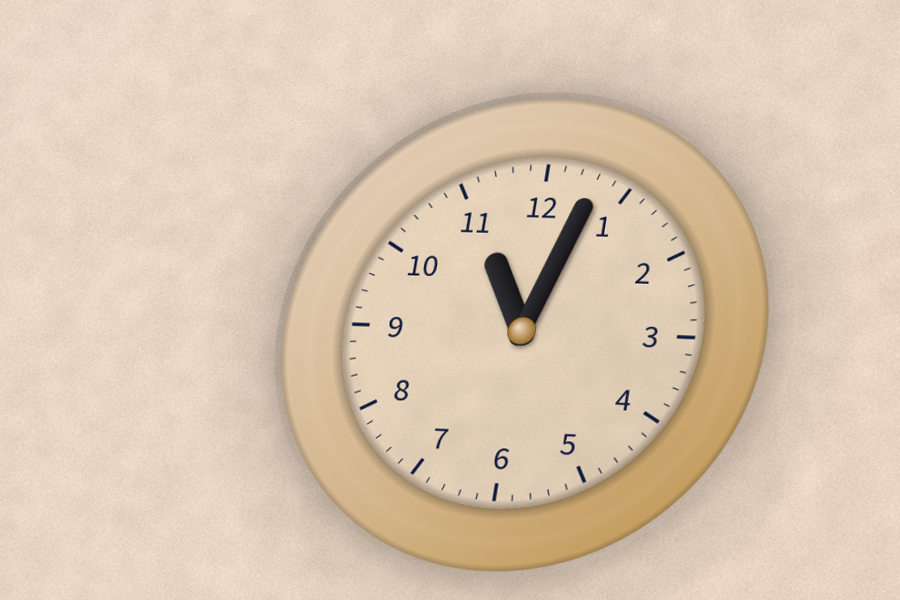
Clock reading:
**11:03**
